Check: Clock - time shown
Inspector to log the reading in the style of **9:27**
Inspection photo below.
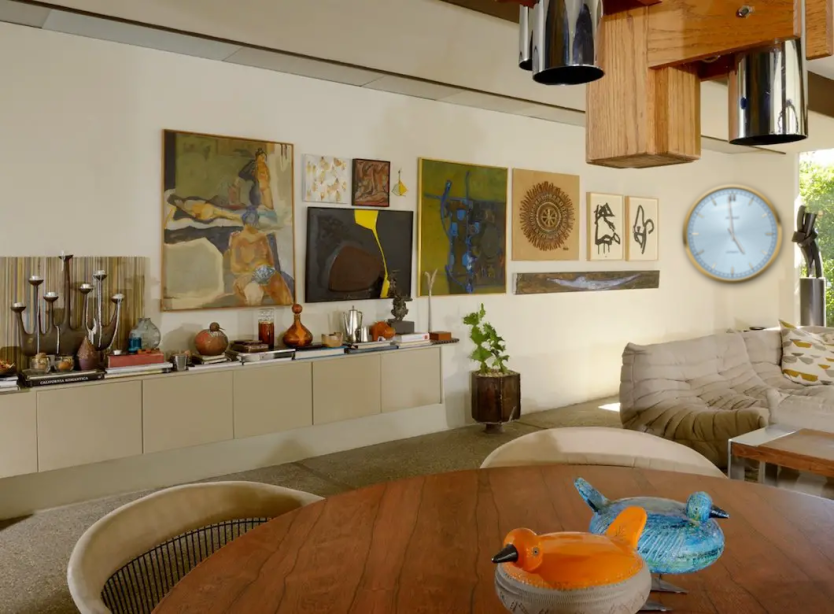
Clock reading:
**4:59**
